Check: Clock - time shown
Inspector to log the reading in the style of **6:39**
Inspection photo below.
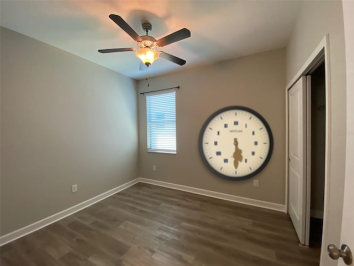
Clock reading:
**5:30**
